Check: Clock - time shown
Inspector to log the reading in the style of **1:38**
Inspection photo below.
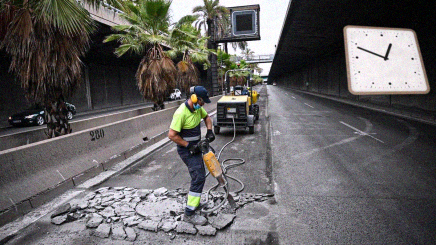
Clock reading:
**12:49**
